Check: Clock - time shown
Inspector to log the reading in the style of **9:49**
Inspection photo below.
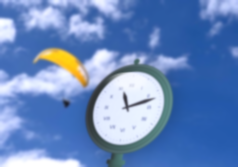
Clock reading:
**11:12**
